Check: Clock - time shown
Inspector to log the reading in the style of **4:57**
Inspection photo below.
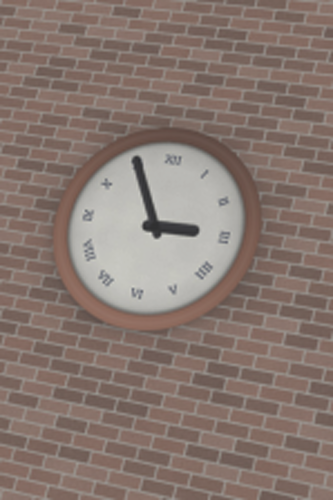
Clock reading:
**2:55**
